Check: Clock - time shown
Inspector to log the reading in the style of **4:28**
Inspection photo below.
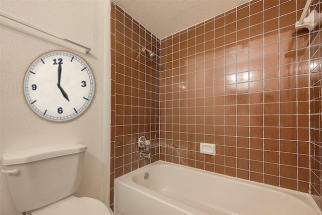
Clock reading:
**5:01**
